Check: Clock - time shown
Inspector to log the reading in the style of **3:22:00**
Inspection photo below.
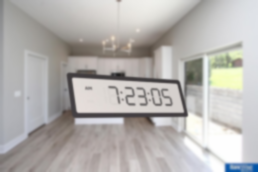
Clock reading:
**7:23:05**
